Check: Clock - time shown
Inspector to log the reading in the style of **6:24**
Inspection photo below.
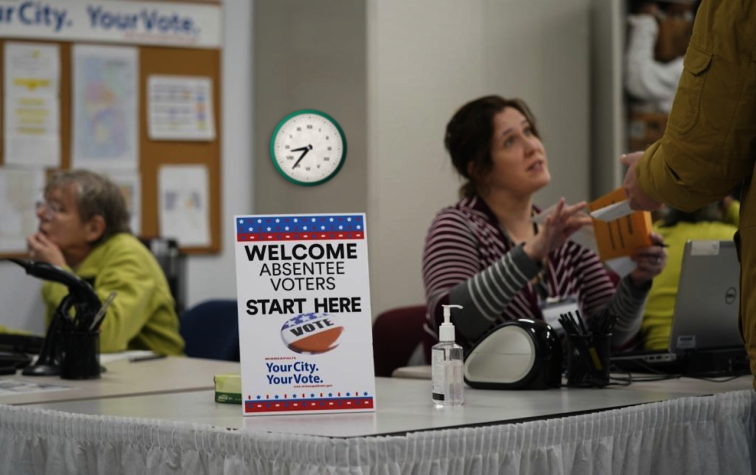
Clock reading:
**8:36**
